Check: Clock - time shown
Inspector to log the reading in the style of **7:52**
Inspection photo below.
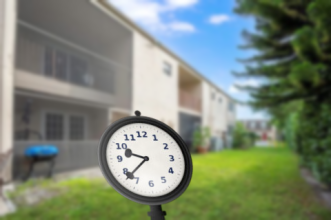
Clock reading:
**9:38**
